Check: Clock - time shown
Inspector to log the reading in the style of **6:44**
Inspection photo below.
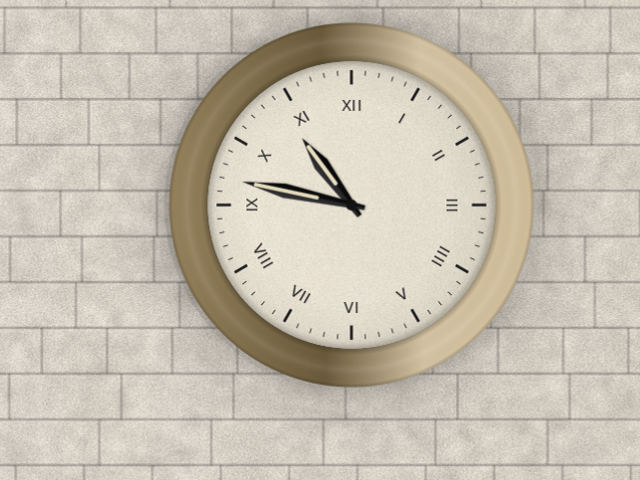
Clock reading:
**10:47**
